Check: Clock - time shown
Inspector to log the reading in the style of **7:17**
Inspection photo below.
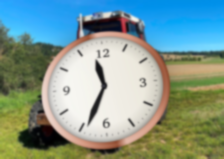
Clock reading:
**11:34**
